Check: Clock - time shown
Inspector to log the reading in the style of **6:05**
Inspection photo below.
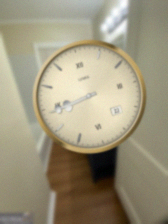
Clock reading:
**8:44**
